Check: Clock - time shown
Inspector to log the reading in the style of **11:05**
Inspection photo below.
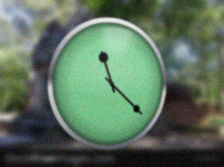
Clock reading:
**11:22**
